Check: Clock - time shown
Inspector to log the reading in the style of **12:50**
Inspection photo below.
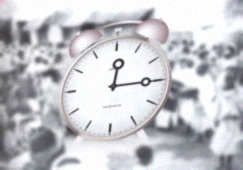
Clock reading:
**12:15**
